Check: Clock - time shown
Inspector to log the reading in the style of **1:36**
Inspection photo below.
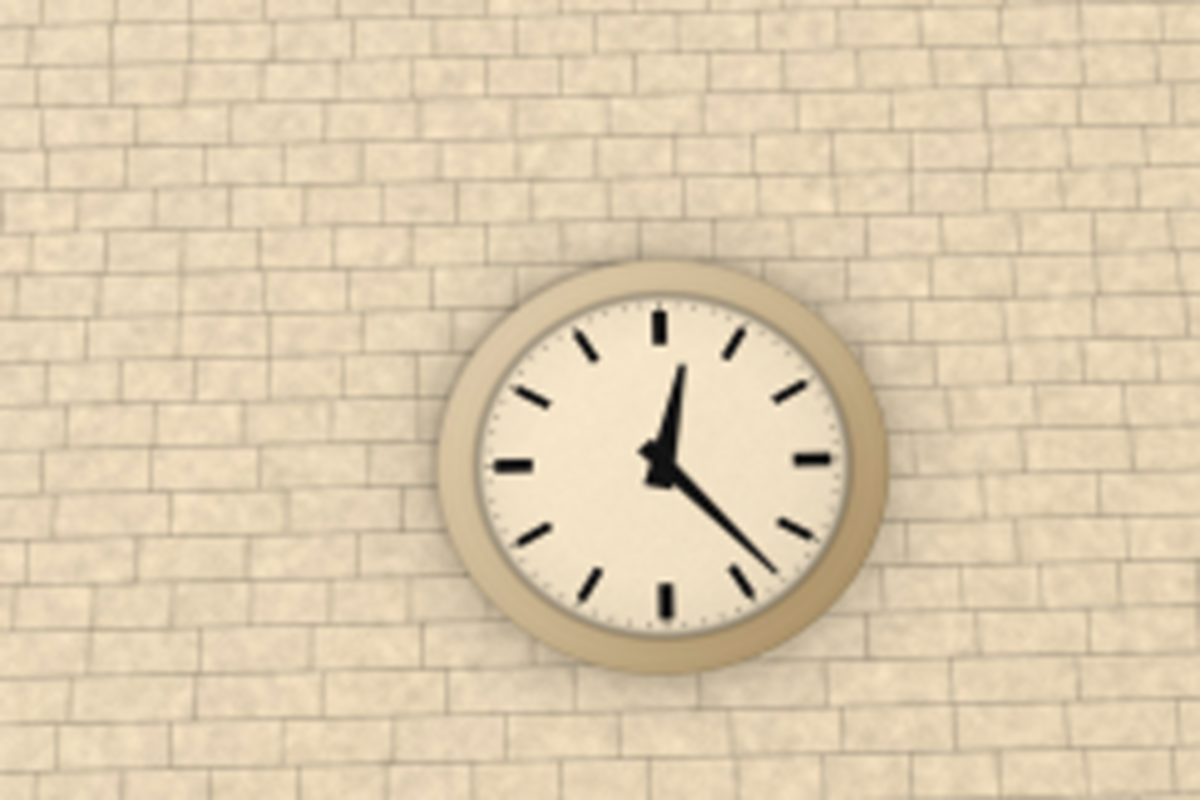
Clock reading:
**12:23**
